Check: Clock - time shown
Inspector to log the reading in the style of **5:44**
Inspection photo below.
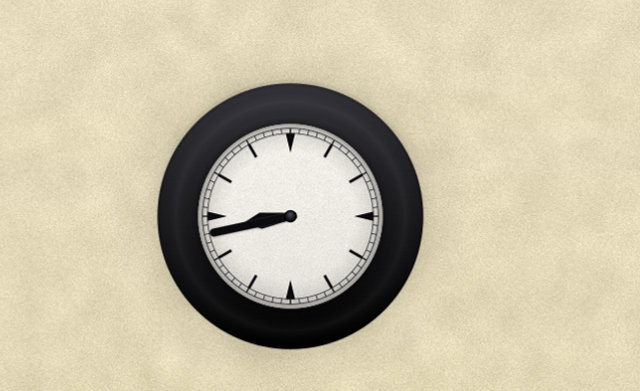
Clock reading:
**8:43**
